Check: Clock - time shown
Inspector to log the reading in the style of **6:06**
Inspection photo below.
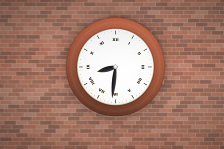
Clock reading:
**8:31**
